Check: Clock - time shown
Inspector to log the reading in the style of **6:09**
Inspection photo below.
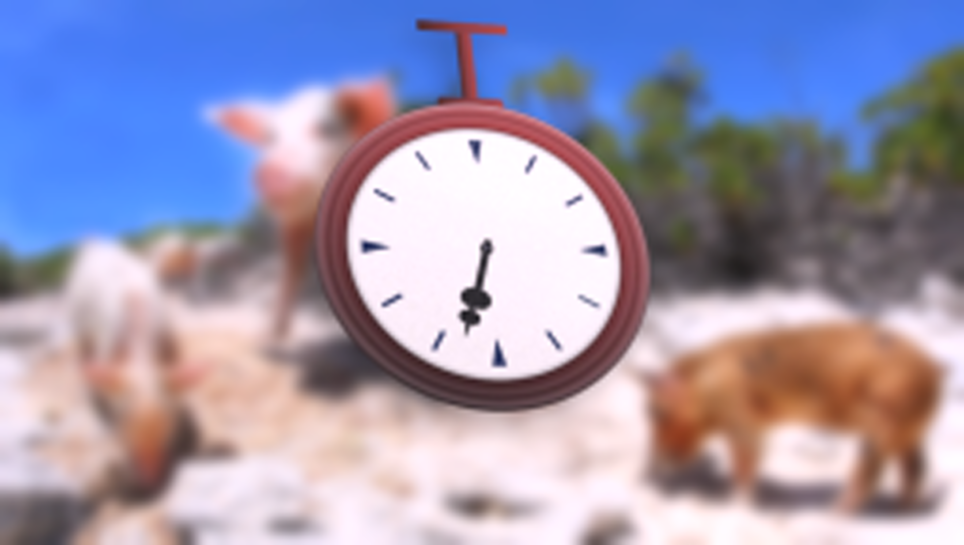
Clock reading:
**6:33**
